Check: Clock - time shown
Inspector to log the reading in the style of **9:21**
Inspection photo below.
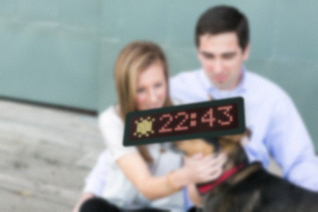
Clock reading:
**22:43**
